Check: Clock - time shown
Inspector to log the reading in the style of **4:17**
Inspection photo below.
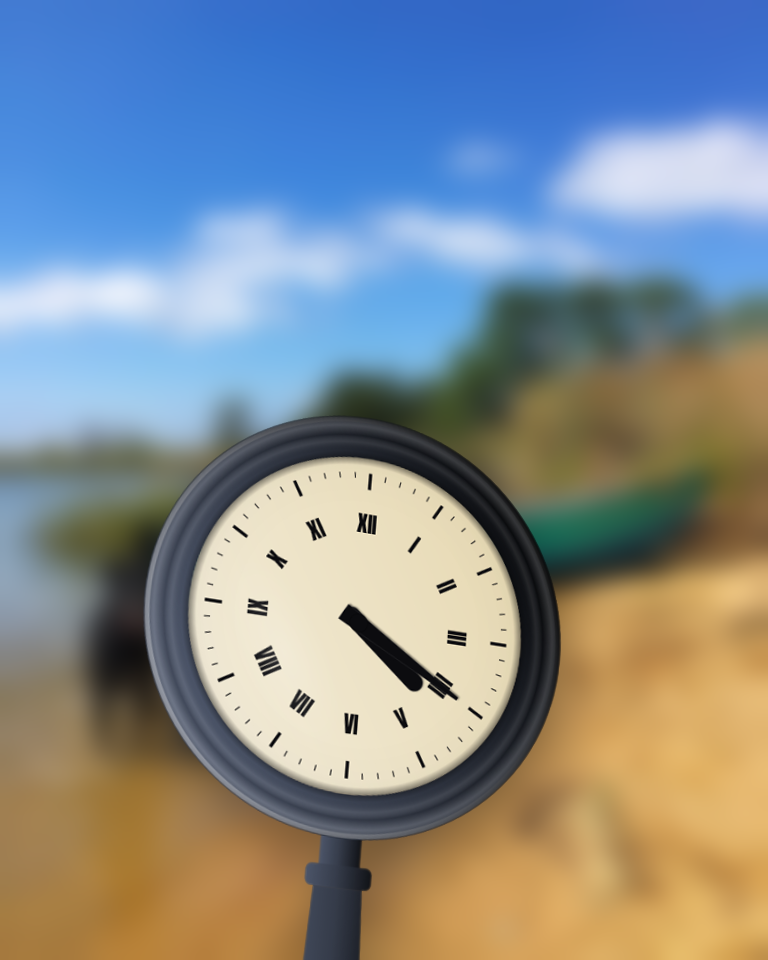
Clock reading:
**4:20**
